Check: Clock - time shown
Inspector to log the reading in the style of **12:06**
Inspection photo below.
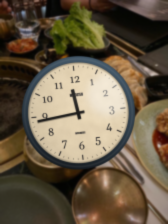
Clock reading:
**11:44**
